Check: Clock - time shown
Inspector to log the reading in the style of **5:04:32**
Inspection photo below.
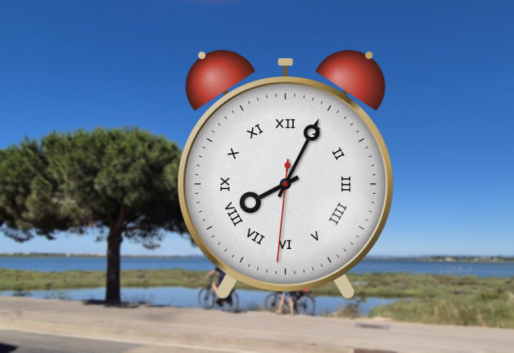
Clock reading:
**8:04:31**
